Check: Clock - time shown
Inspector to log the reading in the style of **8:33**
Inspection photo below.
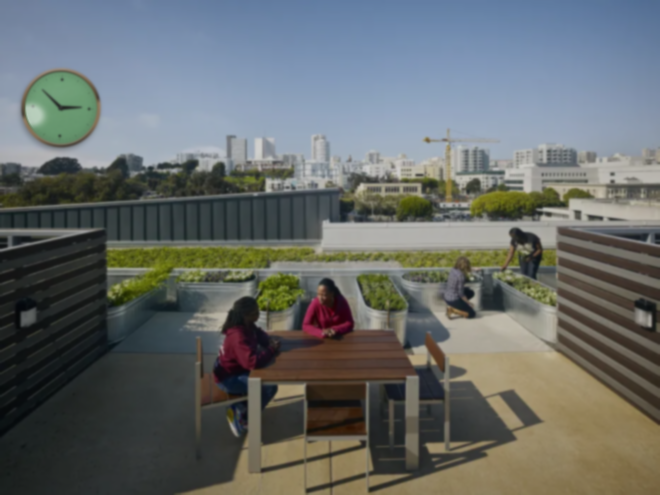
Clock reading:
**2:52**
